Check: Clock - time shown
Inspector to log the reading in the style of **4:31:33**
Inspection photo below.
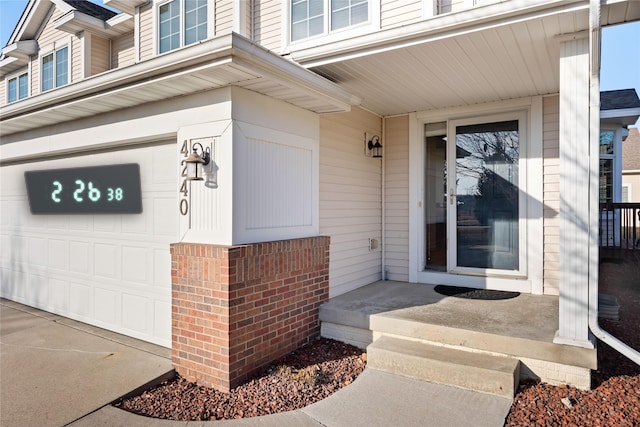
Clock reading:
**2:26:38**
